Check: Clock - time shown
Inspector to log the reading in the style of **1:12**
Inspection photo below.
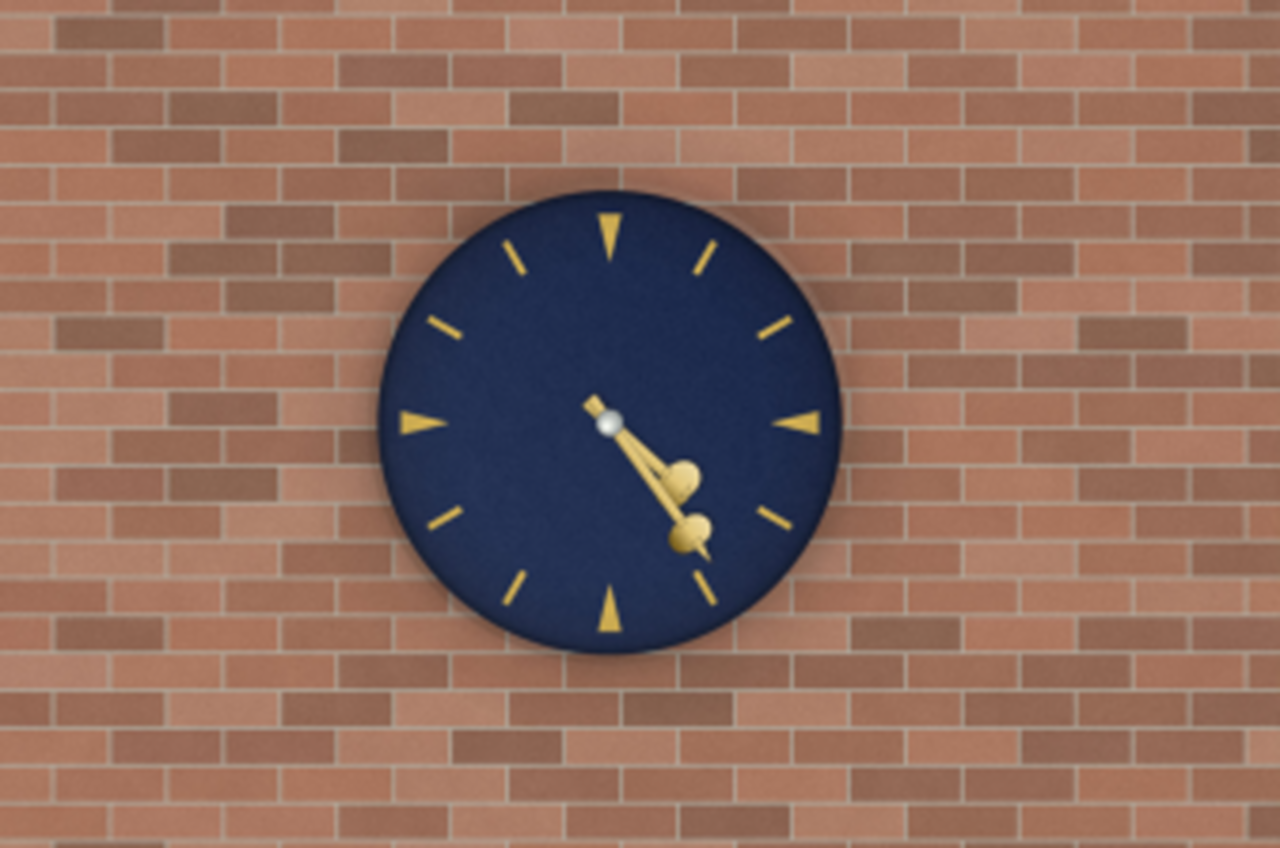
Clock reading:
**4:24**
